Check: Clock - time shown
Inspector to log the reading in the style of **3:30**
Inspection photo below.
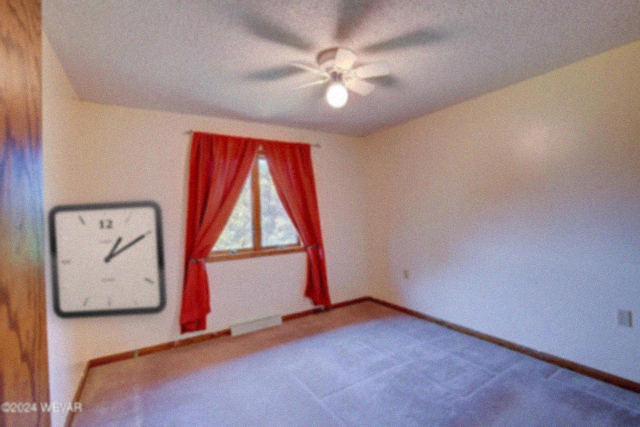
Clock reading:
**1:10**
